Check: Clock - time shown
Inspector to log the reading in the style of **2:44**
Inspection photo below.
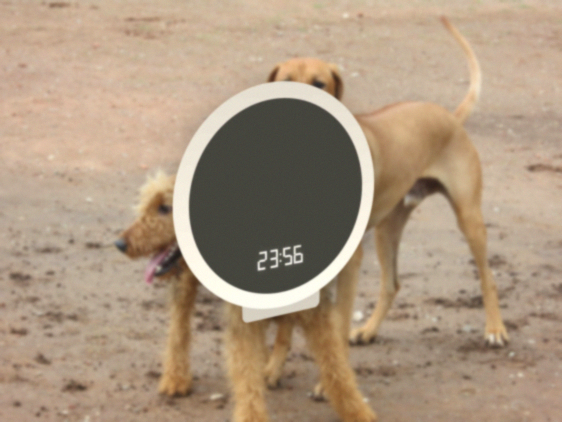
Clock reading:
**23:56**
